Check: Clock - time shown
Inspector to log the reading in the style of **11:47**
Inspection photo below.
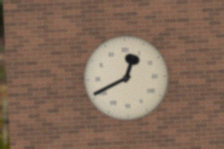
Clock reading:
**12:41**
